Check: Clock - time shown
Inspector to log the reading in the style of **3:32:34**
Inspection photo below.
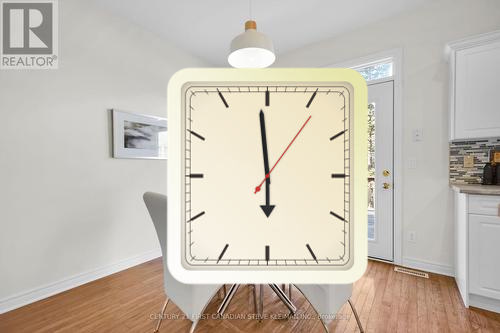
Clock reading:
**5:59:06**
